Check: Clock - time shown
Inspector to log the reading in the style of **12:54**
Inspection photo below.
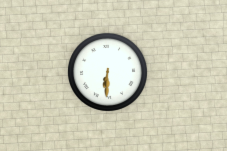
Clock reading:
**6:31**
